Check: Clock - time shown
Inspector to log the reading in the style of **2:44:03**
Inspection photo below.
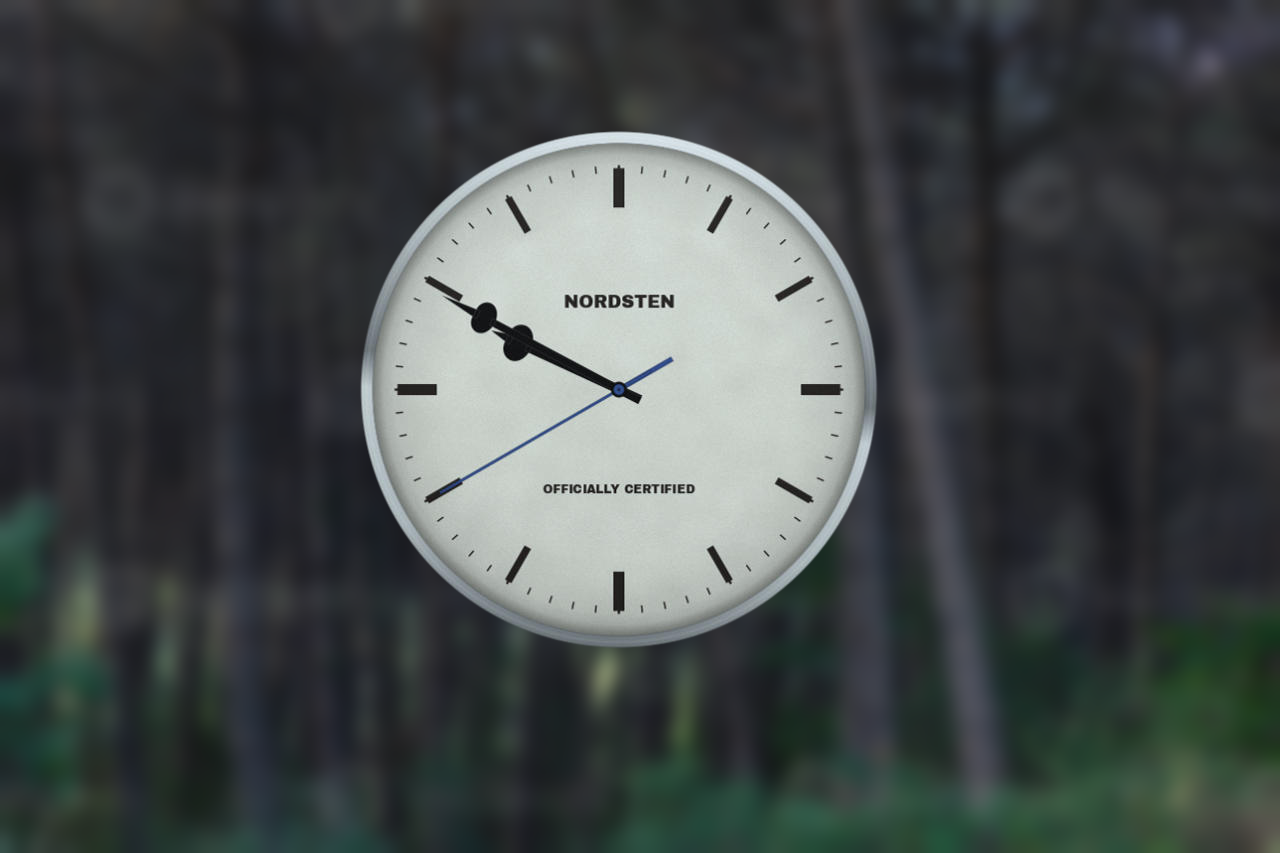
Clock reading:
**9:49:40**
